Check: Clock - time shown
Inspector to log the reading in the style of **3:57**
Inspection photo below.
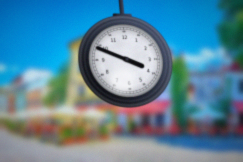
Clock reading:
**3:49**
